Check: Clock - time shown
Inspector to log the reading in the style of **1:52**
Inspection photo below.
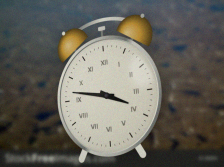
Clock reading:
**3:47**
